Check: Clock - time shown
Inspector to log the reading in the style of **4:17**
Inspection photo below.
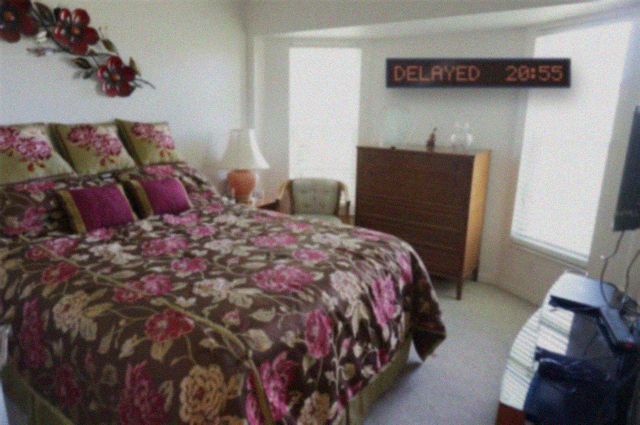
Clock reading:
**20:55**
